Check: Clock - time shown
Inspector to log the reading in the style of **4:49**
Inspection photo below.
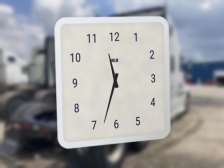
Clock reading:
**11:33**
